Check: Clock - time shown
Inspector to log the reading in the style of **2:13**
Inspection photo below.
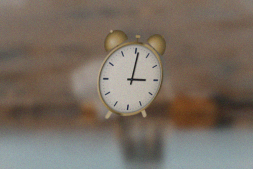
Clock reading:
**3:01**
